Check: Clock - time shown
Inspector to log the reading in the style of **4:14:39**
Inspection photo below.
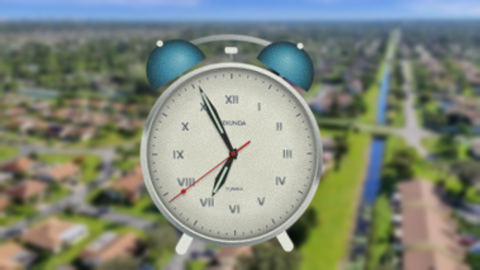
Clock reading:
**6:55:39**
